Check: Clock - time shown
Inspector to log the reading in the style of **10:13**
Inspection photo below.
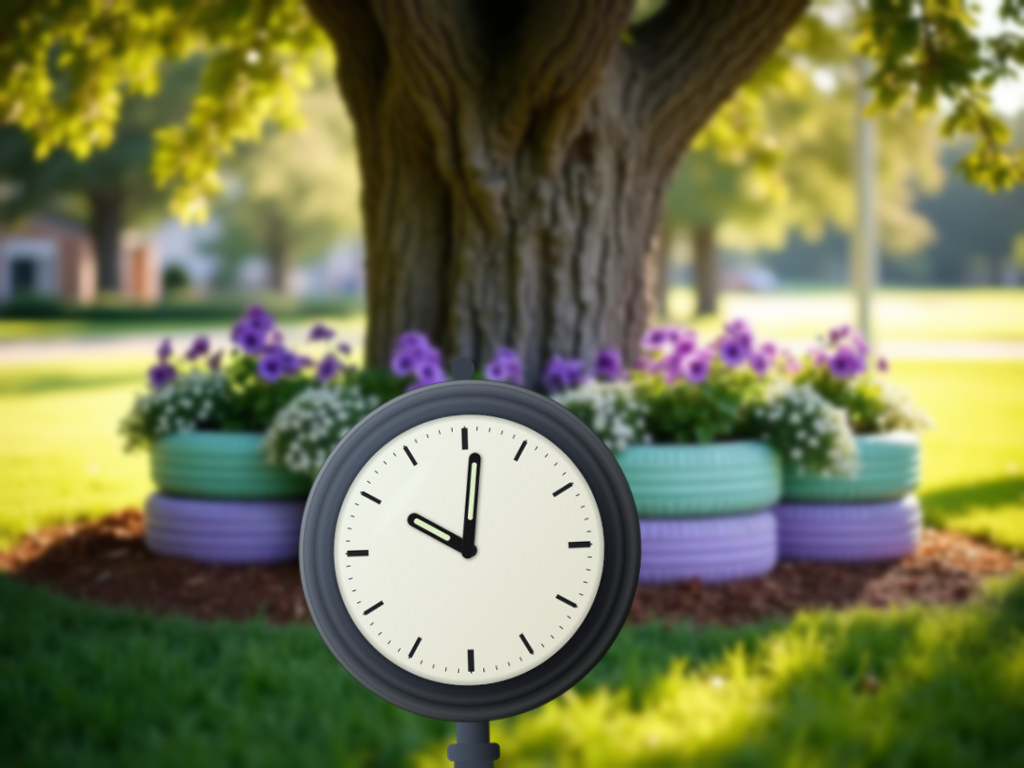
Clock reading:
**10:01**
